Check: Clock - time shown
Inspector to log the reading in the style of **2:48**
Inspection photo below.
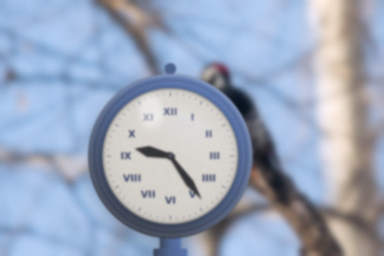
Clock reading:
**9:24**
